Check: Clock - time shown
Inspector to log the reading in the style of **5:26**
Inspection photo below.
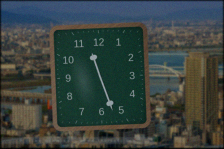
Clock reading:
**11:27**
